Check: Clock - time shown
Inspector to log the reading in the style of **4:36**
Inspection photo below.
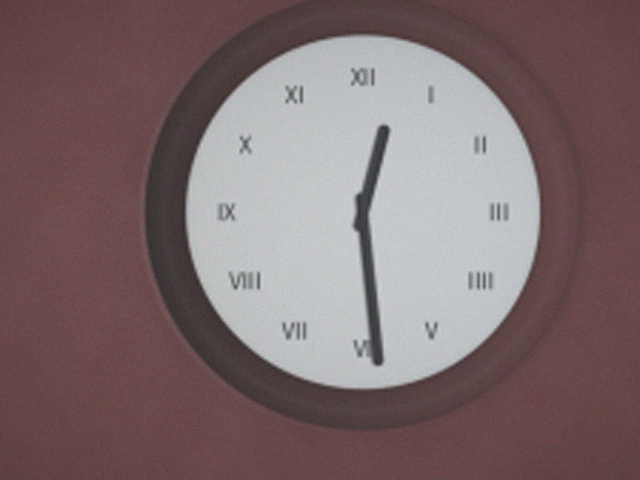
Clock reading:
**12:29**
